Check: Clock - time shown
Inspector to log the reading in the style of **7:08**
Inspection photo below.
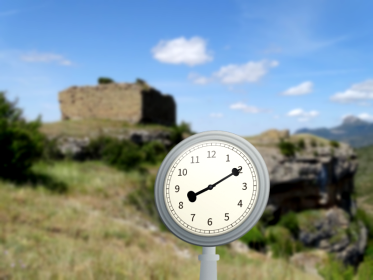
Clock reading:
**8:10**
